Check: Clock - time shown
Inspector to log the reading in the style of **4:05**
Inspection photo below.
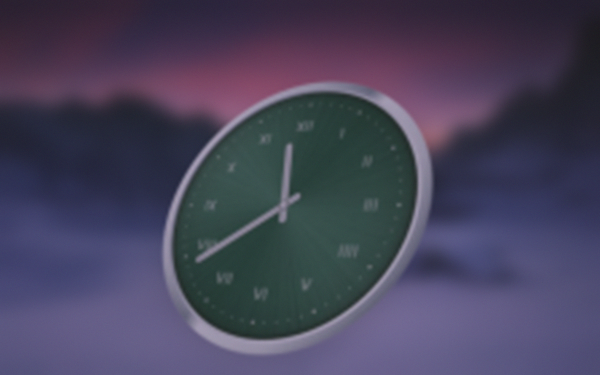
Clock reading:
**11:39**
